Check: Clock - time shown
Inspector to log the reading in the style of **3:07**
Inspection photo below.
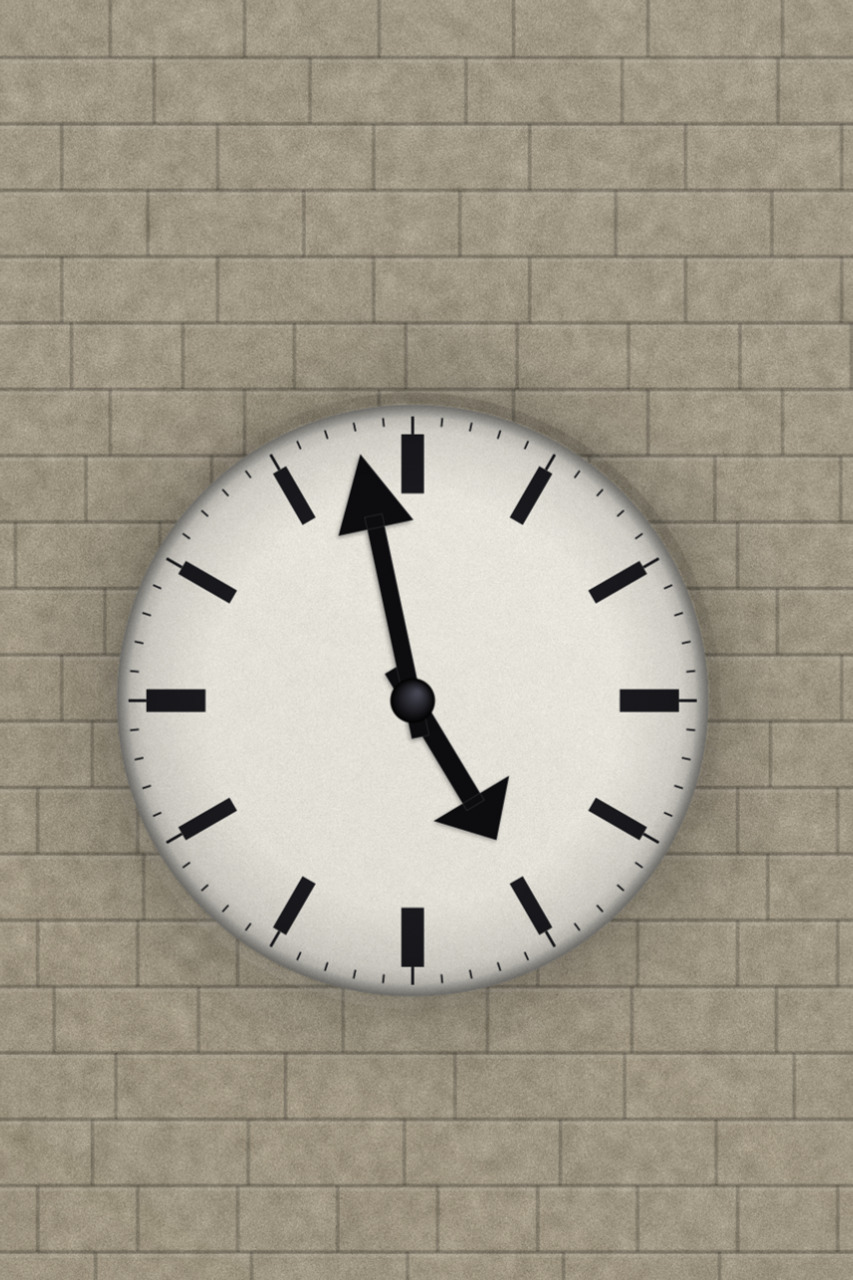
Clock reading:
**4:58**
